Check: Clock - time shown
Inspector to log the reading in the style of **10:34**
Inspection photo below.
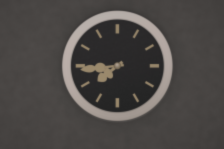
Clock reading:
**7:44**
